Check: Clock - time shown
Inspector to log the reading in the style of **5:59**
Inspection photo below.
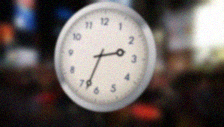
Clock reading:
**2:33**
